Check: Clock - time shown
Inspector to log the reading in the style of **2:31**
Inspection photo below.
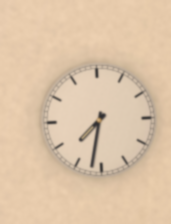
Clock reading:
**7:32**
